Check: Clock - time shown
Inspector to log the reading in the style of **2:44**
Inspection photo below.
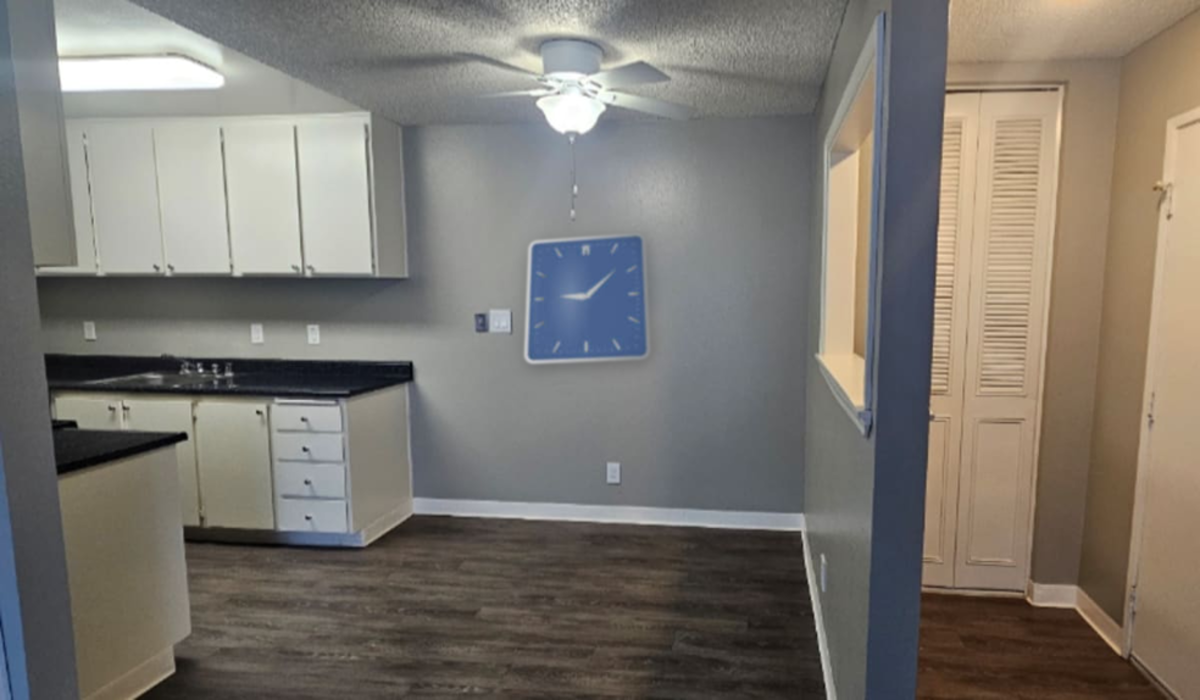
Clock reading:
**9:08**
